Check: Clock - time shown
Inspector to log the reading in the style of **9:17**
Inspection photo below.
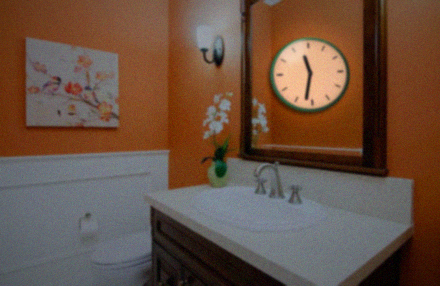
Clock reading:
**11:32**
